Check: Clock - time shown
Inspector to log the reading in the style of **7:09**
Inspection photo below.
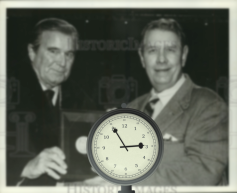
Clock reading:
**2:55**
